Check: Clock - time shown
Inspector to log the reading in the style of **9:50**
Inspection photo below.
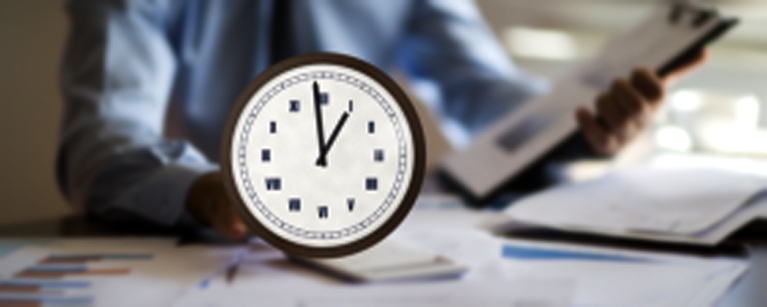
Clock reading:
**12:59**
